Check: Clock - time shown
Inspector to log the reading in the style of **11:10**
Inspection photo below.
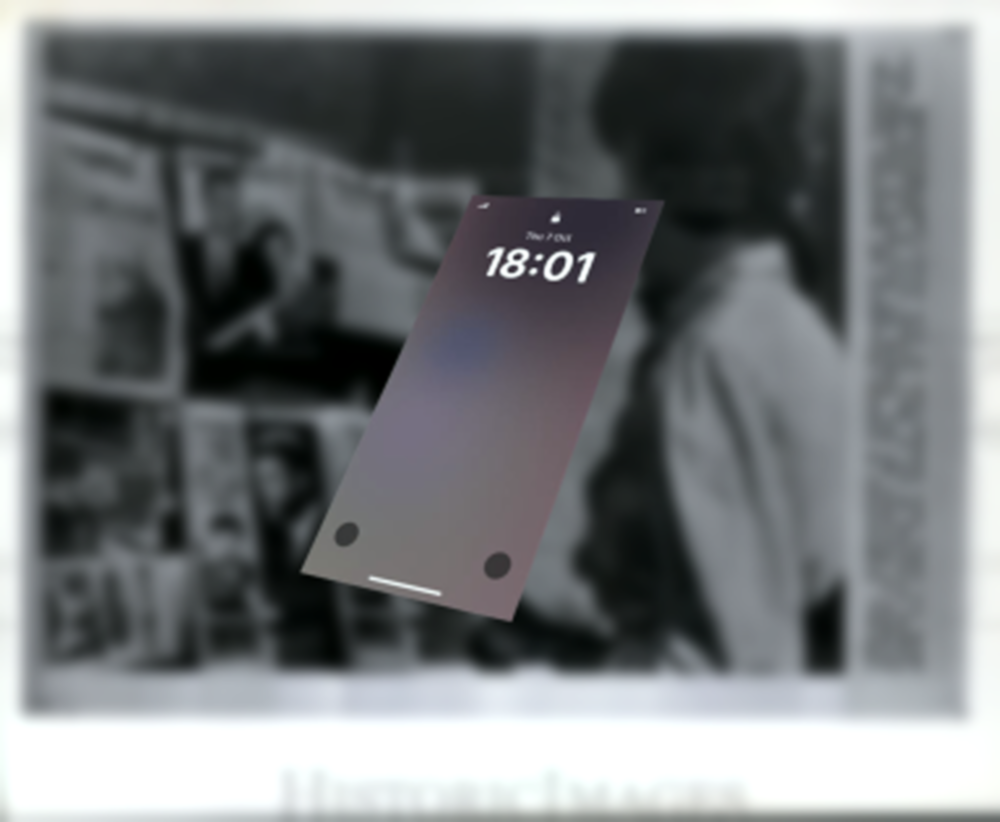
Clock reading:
**18:01**
